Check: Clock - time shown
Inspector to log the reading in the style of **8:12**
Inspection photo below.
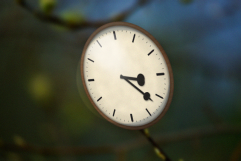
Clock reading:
**3:22**
